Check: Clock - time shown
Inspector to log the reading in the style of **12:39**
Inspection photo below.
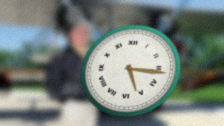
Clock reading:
**5:16**
